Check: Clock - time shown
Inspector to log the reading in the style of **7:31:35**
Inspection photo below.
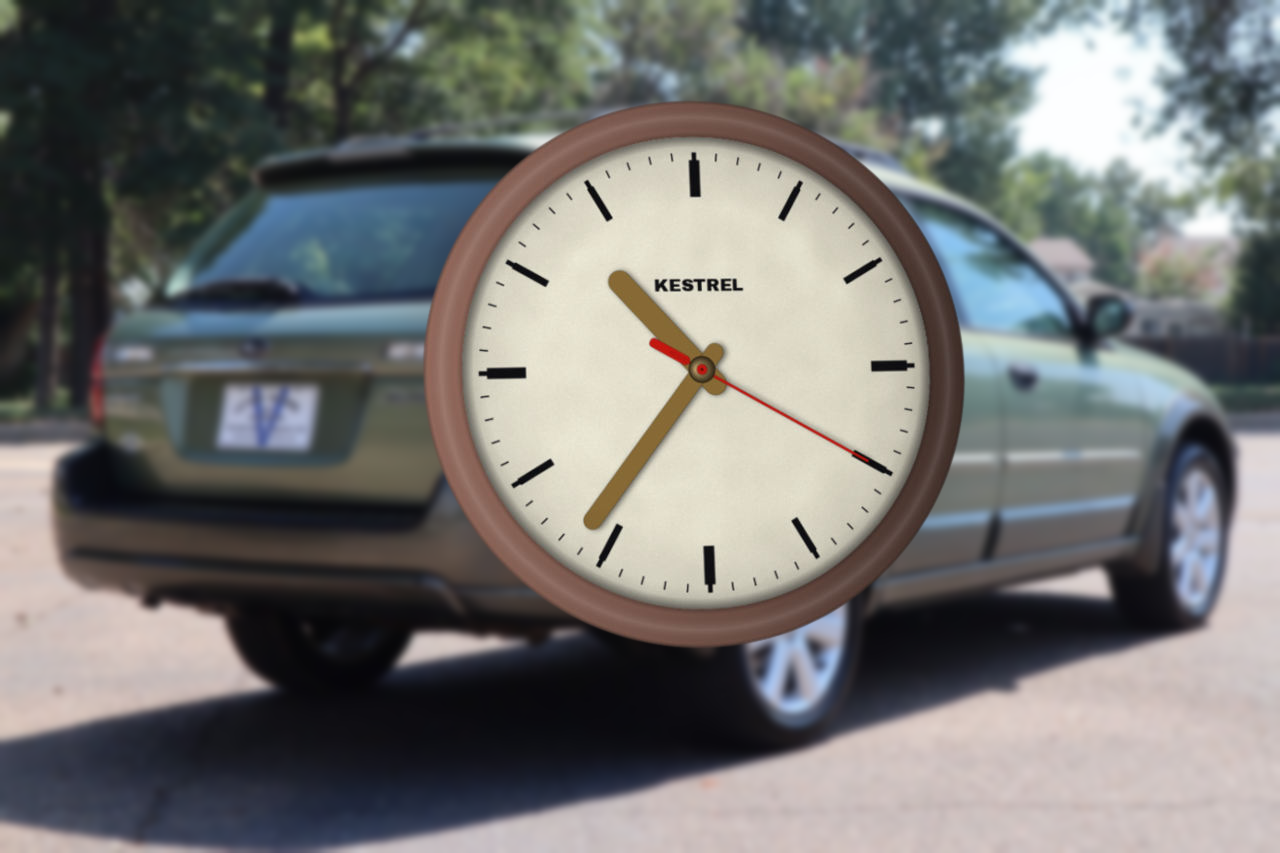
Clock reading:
**10:36:20**
